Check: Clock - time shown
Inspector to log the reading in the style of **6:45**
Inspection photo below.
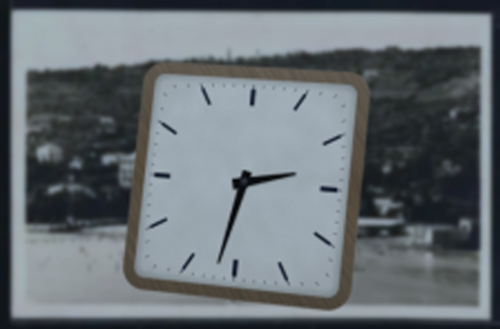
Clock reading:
**2:32**
